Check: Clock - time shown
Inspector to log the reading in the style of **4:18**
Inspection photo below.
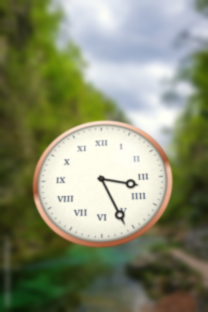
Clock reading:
**3:26**
